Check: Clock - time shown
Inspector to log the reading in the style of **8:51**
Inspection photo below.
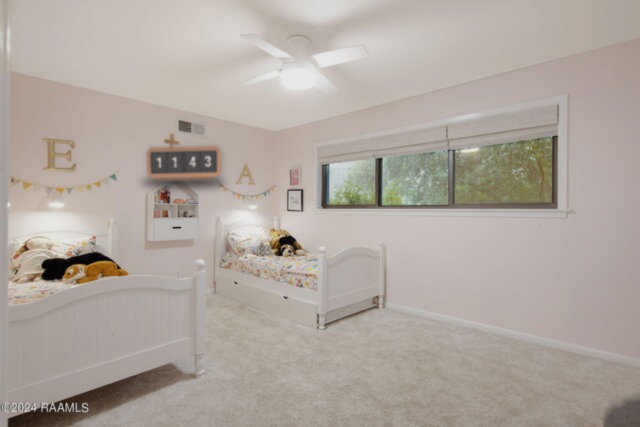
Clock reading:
**11:43**
